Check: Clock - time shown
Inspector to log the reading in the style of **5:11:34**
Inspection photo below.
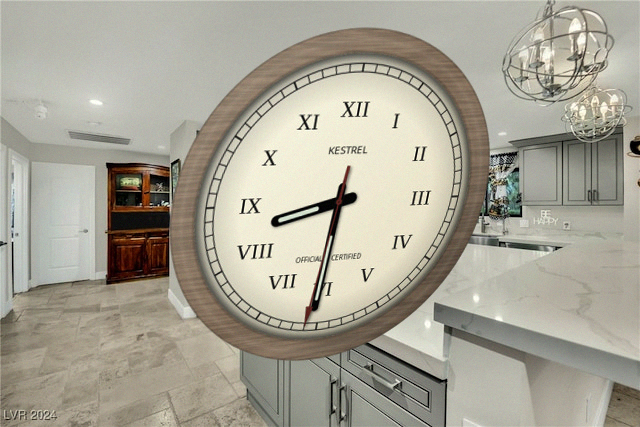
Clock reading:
**8:30:31**
